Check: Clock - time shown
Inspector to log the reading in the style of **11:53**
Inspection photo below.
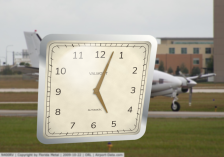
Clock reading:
**5:03**
